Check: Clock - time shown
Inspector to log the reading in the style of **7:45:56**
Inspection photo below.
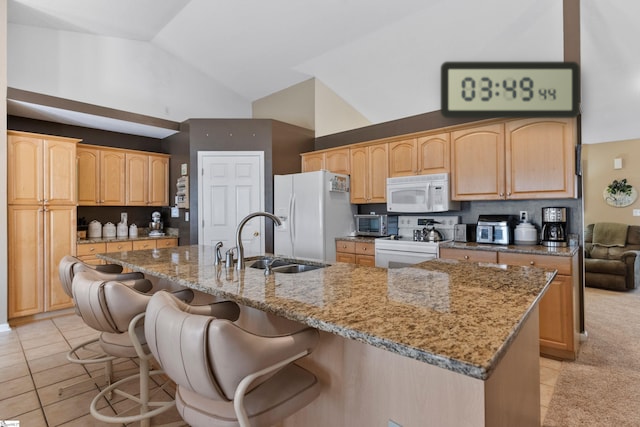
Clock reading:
**3:49:44**
